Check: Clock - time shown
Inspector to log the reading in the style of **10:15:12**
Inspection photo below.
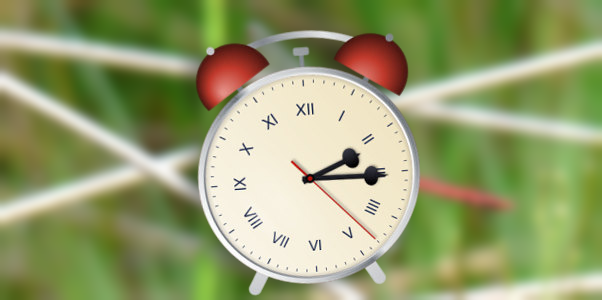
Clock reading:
**2:15:23**
